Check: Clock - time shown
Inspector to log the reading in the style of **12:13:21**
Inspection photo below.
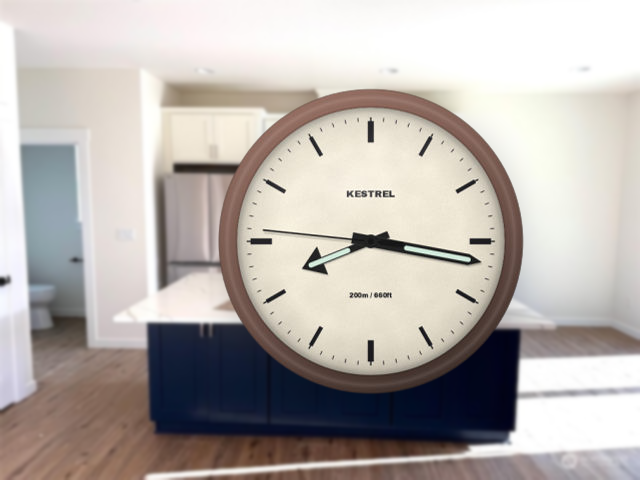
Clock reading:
**8:16:46**
